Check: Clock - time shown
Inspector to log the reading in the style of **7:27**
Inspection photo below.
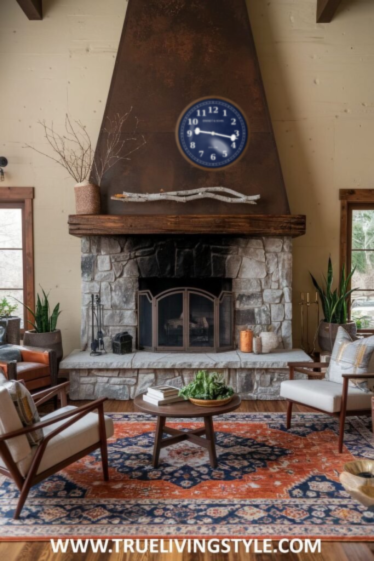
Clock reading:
**9:17**
